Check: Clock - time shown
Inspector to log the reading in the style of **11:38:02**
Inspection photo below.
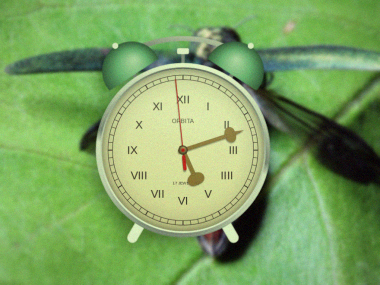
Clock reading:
**5:11:59**
